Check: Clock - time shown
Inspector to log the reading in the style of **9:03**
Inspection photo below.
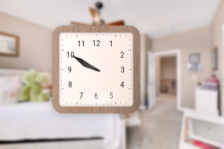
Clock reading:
**9:50**
